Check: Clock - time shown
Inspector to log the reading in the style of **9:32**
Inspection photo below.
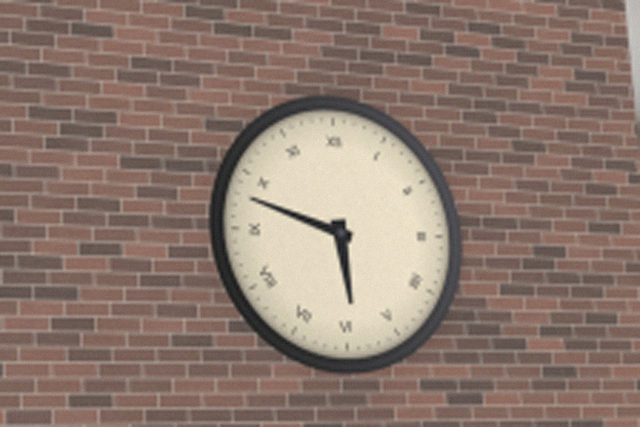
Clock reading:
**5:48**
